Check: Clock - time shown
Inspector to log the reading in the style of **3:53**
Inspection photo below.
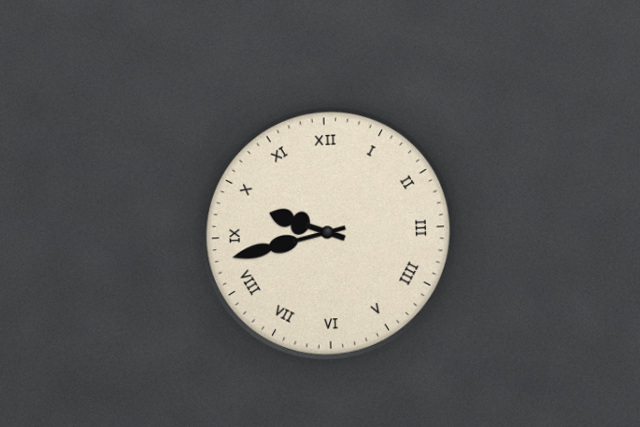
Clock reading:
**9:43**
